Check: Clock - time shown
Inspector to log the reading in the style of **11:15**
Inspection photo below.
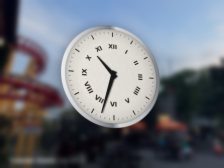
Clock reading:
**10:33**
